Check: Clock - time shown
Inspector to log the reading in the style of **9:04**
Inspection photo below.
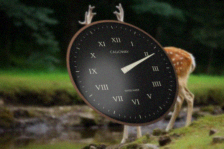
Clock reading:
**2:11**
